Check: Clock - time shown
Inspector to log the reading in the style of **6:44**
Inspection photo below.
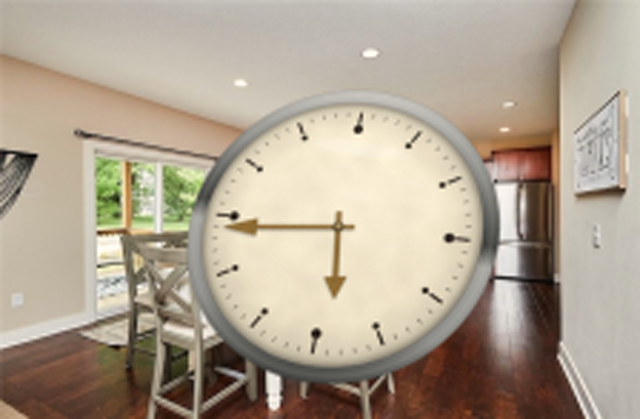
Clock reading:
**5:44**
